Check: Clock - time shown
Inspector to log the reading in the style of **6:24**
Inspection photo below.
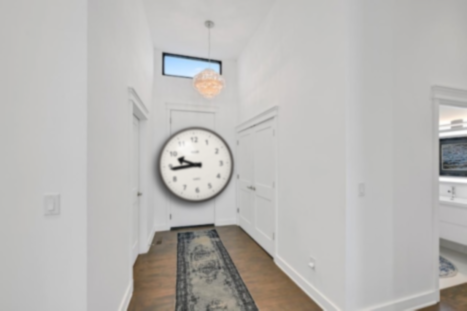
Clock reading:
**9:44**
